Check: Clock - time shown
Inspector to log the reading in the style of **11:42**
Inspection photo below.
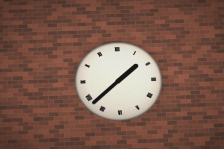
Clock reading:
**1:38**
